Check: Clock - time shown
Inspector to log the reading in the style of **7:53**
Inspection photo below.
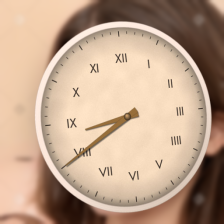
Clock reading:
**8:40**
